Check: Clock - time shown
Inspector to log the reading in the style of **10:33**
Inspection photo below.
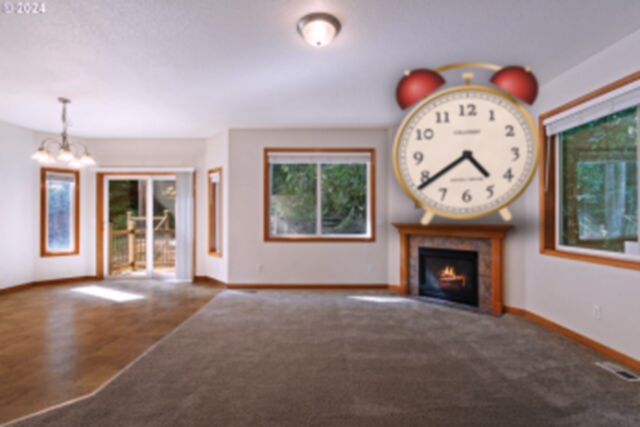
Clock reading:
**4:39**
